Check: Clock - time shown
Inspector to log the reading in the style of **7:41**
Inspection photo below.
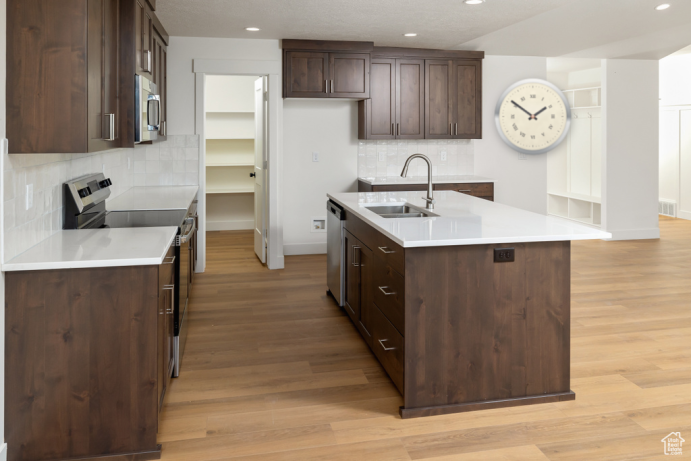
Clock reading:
**1:51**
